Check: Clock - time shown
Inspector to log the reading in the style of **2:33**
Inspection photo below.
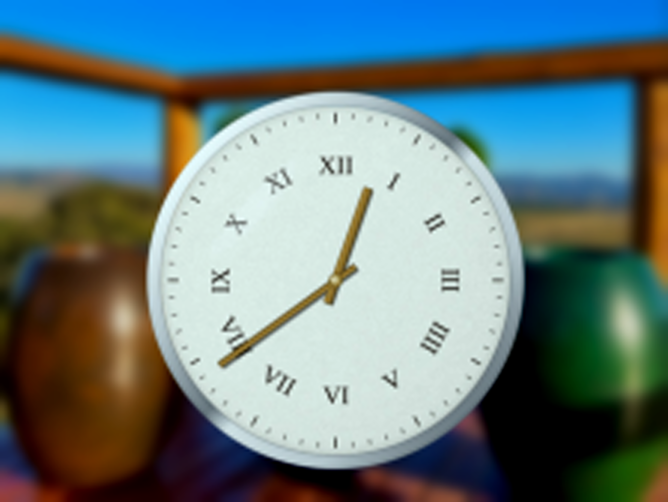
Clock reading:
**12:39**
